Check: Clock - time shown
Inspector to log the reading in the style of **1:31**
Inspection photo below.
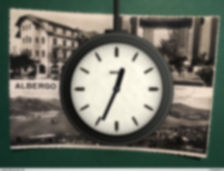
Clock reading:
**12:34**
